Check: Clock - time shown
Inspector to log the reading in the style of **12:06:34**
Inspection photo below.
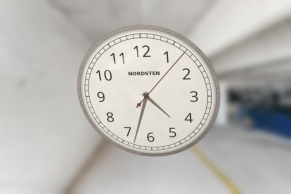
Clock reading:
**4:33:07**
